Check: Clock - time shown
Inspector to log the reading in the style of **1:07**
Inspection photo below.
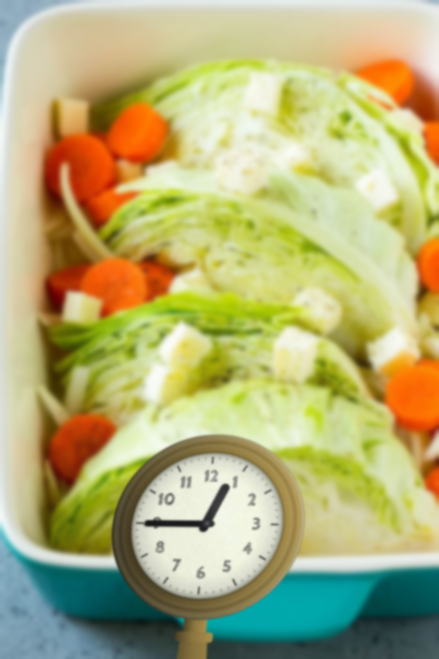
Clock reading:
**12:45**
